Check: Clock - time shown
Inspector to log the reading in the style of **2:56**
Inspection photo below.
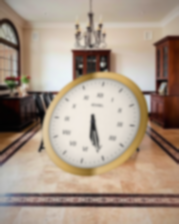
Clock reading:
**5:26**
